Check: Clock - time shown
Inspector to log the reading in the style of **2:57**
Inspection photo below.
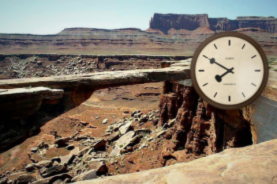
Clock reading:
**7:50**
